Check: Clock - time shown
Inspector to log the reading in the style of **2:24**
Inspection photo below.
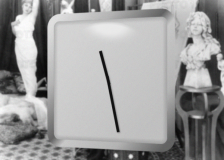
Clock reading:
**11:28**
